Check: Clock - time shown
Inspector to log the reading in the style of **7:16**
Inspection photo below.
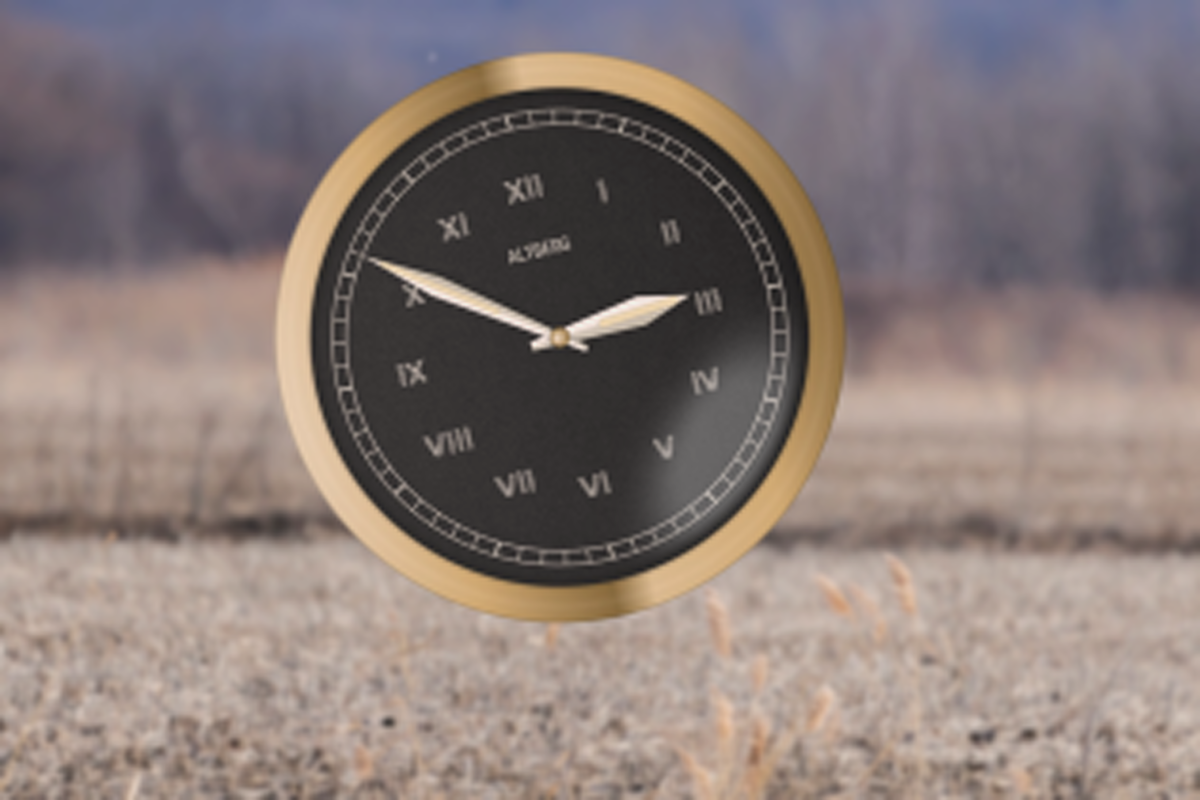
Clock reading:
**2:51**
